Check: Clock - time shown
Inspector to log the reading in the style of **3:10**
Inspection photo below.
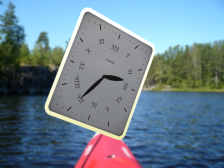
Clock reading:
**2:35**
